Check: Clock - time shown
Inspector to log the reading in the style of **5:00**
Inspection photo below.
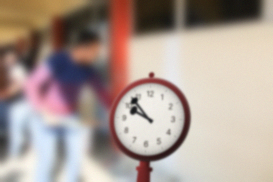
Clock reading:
**9:53**
